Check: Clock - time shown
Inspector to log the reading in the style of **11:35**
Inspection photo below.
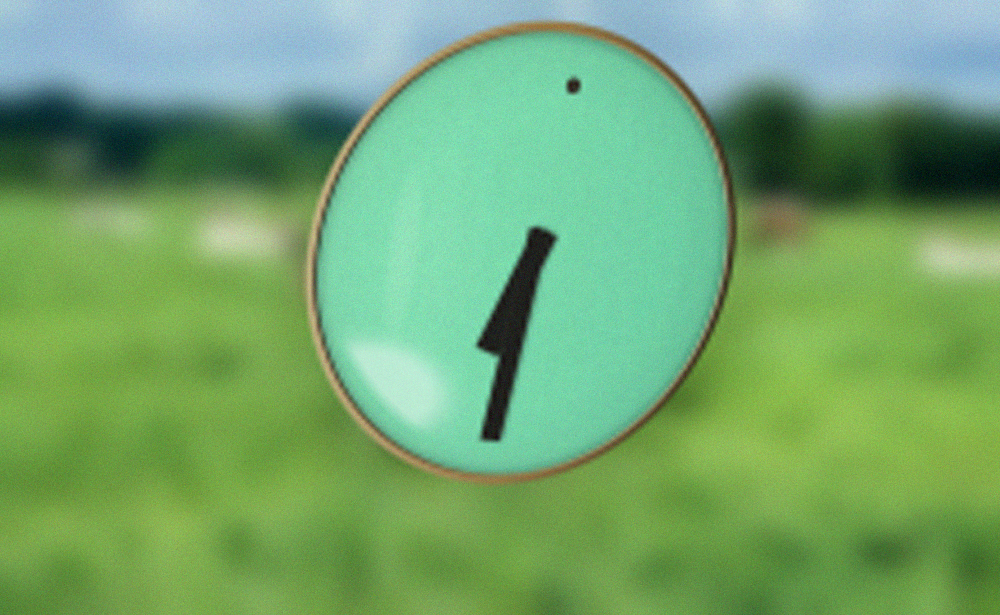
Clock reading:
**6:30**
